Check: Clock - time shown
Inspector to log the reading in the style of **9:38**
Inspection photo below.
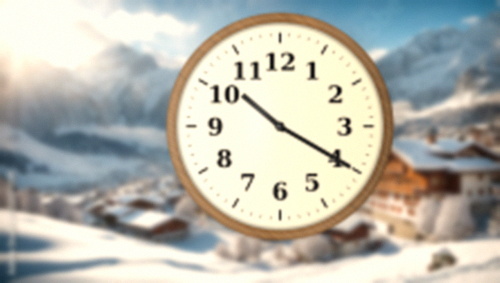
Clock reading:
**10:20**
